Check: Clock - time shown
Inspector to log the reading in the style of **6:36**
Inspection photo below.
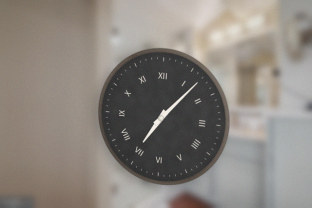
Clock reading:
**7:07**
